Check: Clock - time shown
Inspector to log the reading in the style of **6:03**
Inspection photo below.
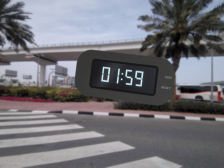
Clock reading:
**1:59**
